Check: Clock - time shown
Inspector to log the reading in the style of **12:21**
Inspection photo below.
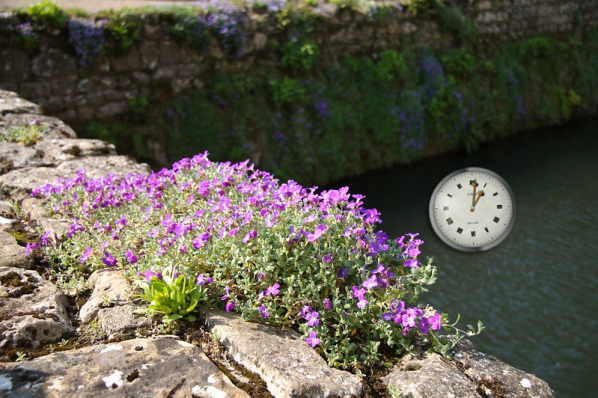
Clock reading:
**1:01**
